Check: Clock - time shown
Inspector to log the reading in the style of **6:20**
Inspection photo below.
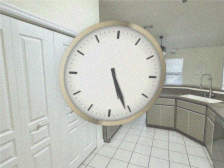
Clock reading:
**5:26**
